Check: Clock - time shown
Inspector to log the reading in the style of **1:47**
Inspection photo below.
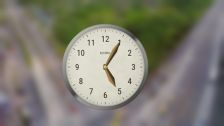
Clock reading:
**5:05**
